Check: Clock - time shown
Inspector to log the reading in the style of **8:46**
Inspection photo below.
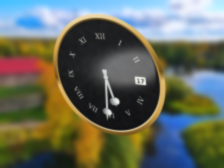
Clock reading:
**5:31**
